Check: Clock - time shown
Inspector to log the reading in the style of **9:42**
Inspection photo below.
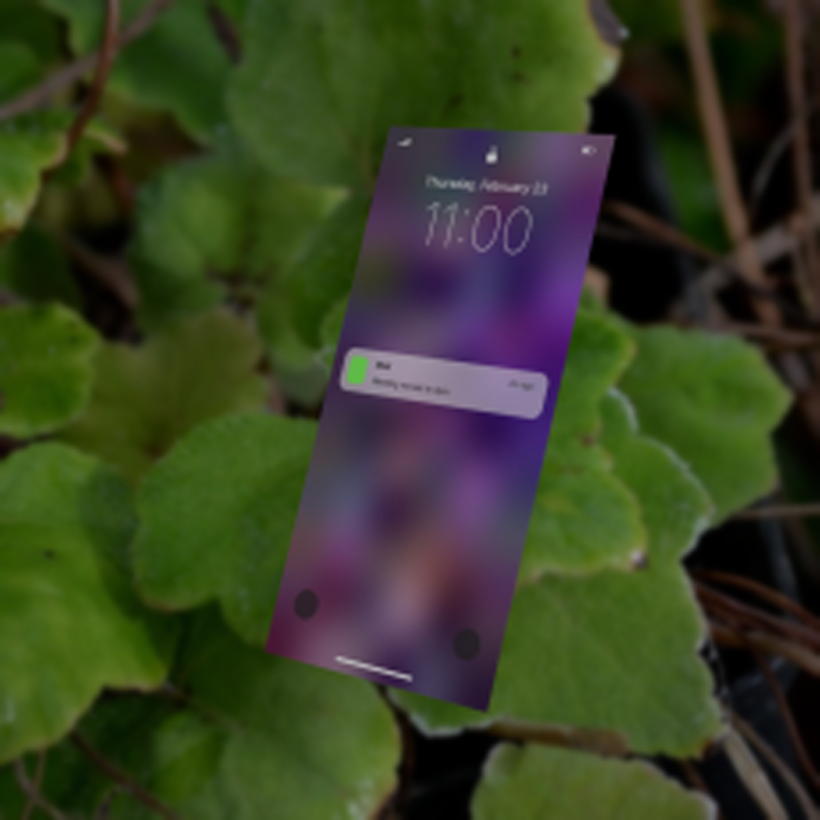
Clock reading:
**11:00**
